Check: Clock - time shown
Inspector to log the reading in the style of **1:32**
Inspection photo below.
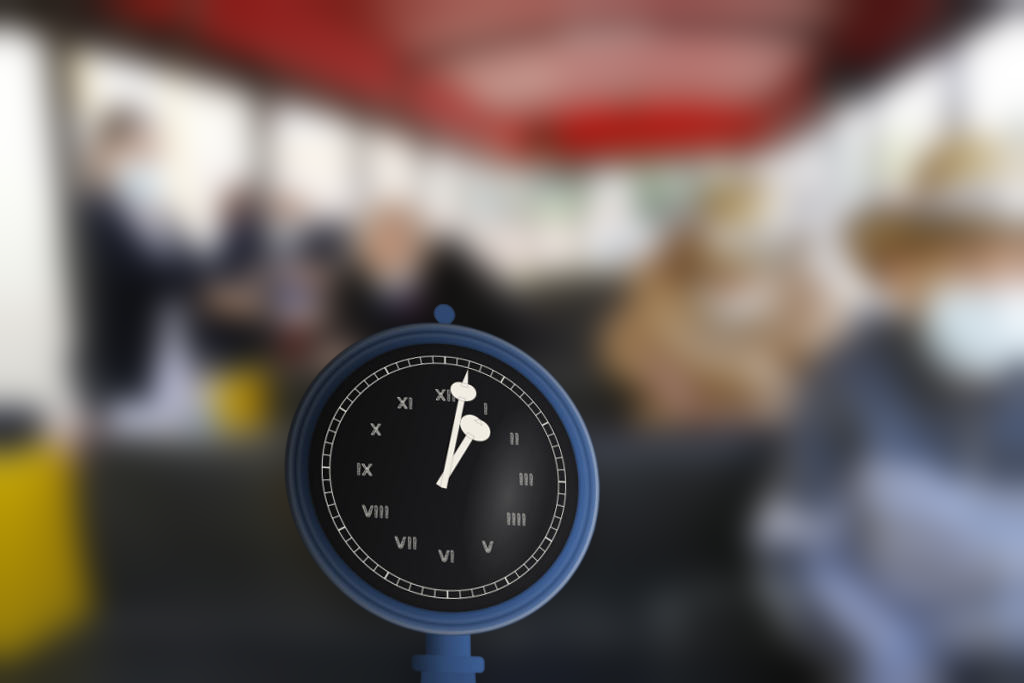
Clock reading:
**1:02**
